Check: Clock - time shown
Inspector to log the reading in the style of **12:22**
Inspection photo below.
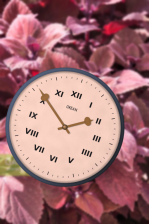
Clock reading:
**1:51**
